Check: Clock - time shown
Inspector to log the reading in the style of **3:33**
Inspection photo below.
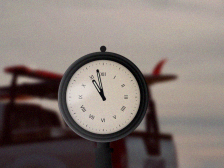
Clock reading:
**10:58**
